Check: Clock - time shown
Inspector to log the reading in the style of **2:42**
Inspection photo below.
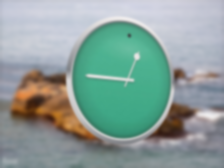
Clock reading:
**12:45**
